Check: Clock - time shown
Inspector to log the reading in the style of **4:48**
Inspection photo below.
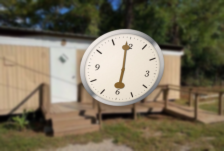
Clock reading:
**5:59**
